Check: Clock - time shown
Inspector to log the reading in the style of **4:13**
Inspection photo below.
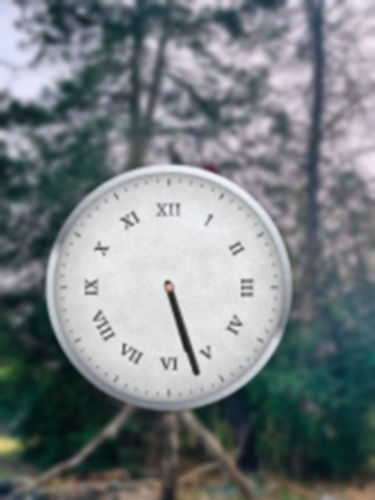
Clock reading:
**5:27**
